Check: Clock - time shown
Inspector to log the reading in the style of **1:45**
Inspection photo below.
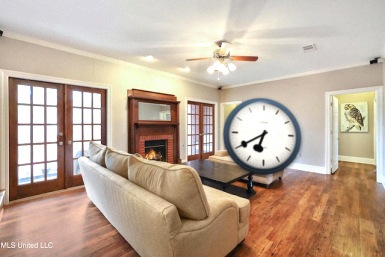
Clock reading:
**6:40**
